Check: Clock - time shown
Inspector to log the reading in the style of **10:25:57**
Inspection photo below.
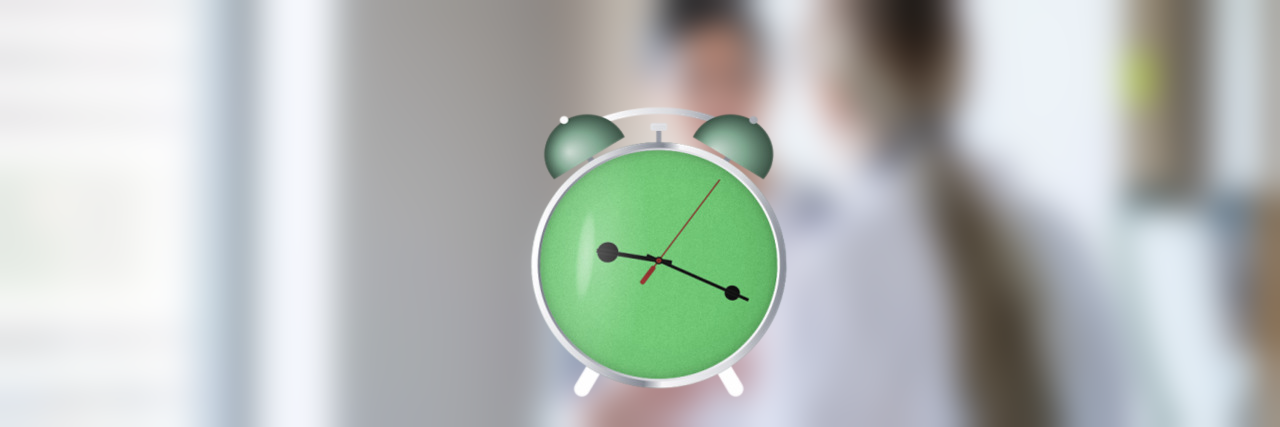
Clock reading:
**9:19:06**
